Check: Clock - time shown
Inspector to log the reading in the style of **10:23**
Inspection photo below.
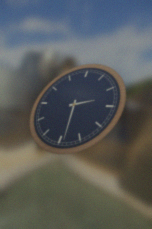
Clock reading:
**2:29**
